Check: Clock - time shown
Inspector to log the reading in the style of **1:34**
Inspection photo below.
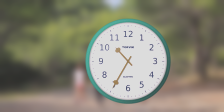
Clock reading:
**10:35**
